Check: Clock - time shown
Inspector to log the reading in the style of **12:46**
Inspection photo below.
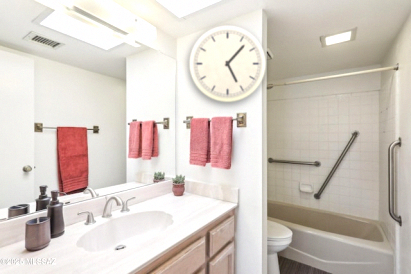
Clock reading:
**5:07**
